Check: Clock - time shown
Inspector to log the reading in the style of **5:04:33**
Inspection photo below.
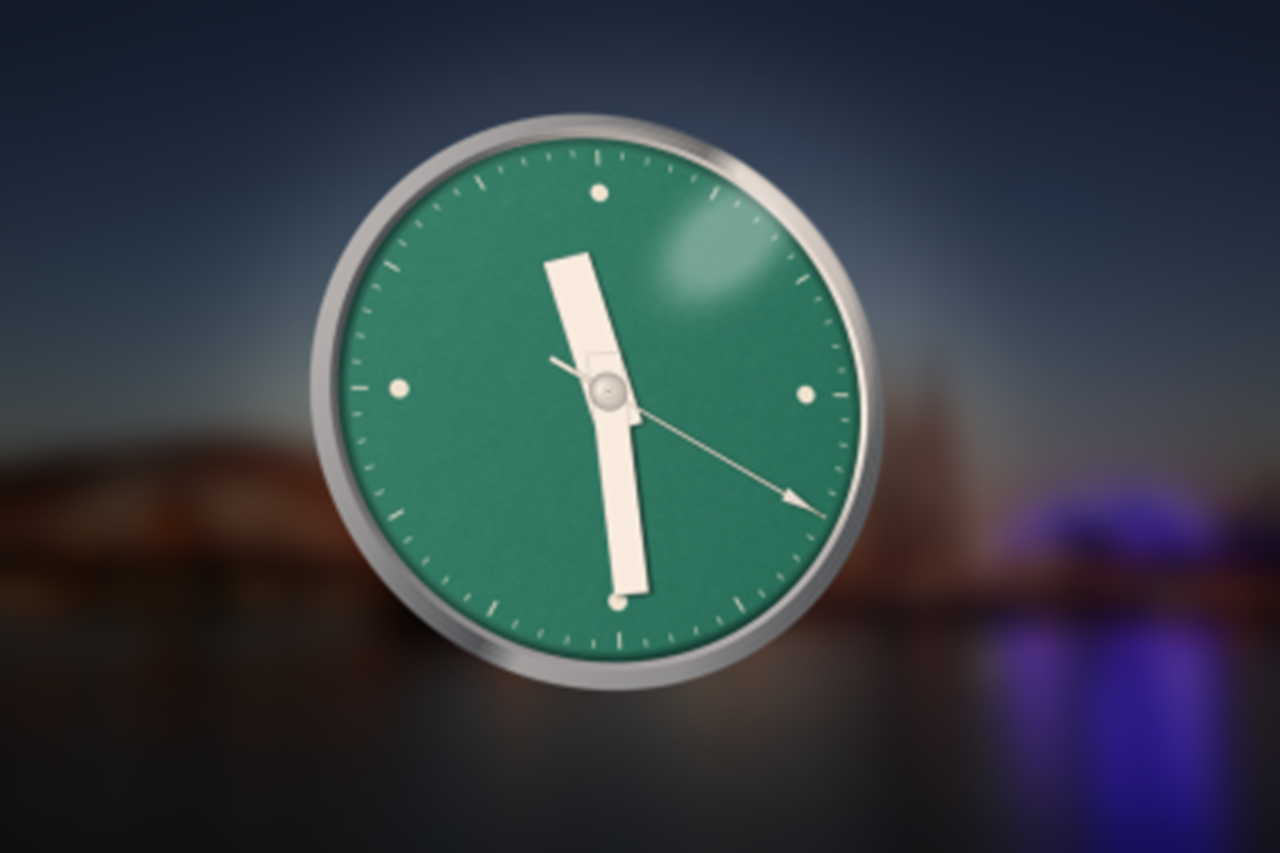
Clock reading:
**11:29:20**
